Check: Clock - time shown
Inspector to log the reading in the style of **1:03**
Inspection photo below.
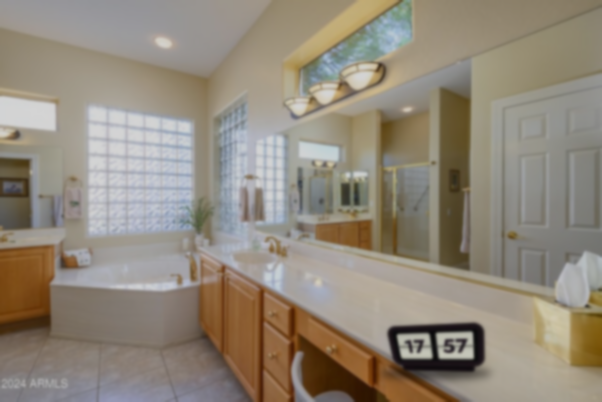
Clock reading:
**17:57**
